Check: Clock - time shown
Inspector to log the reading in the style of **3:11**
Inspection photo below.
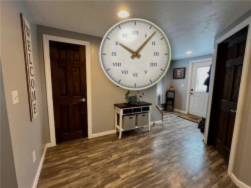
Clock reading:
**10:07**
